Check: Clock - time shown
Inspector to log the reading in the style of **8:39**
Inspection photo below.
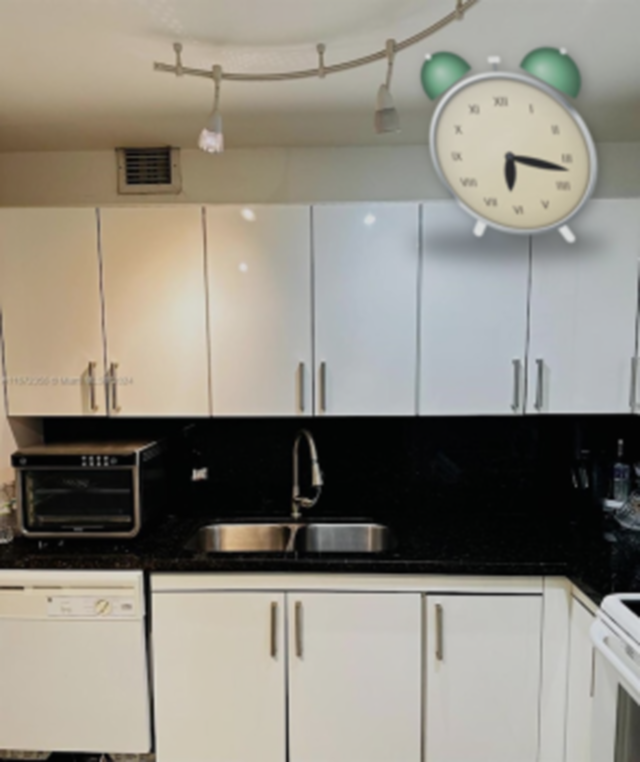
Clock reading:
**6:17**
